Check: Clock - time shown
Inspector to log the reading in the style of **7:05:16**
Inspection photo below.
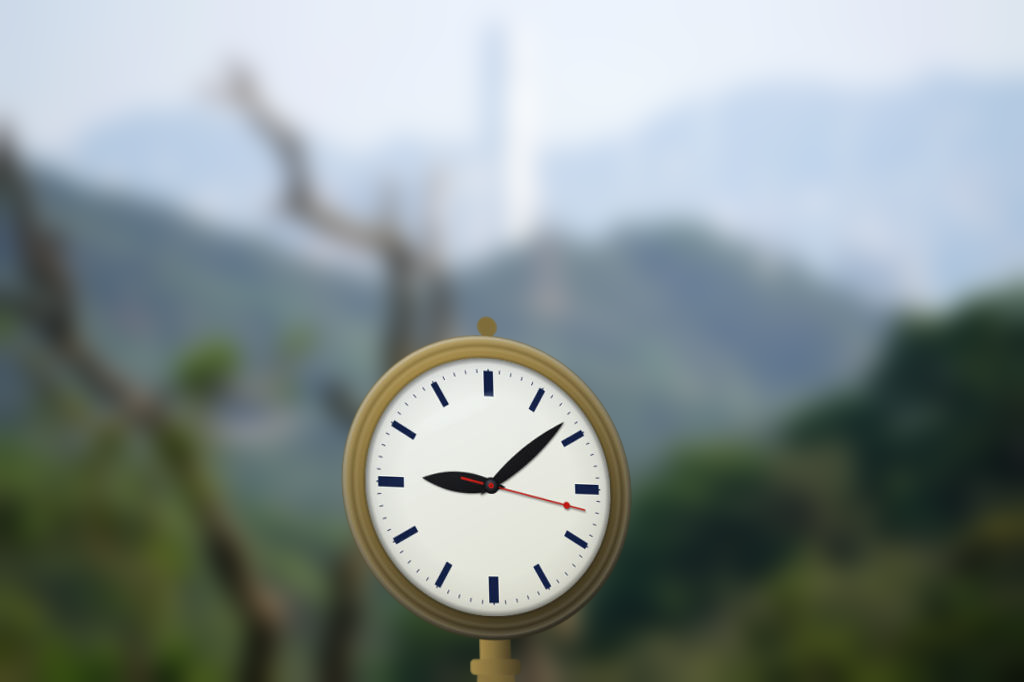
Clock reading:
**9:08:17**
